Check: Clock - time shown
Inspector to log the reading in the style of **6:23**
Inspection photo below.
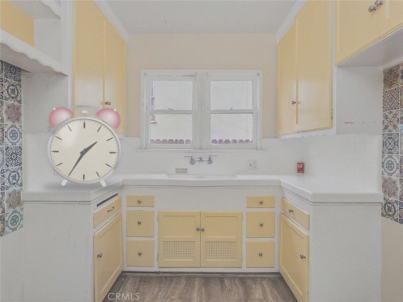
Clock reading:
**1:35**
